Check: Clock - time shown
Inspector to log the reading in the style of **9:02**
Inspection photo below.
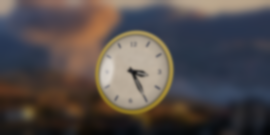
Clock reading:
**3:25**
